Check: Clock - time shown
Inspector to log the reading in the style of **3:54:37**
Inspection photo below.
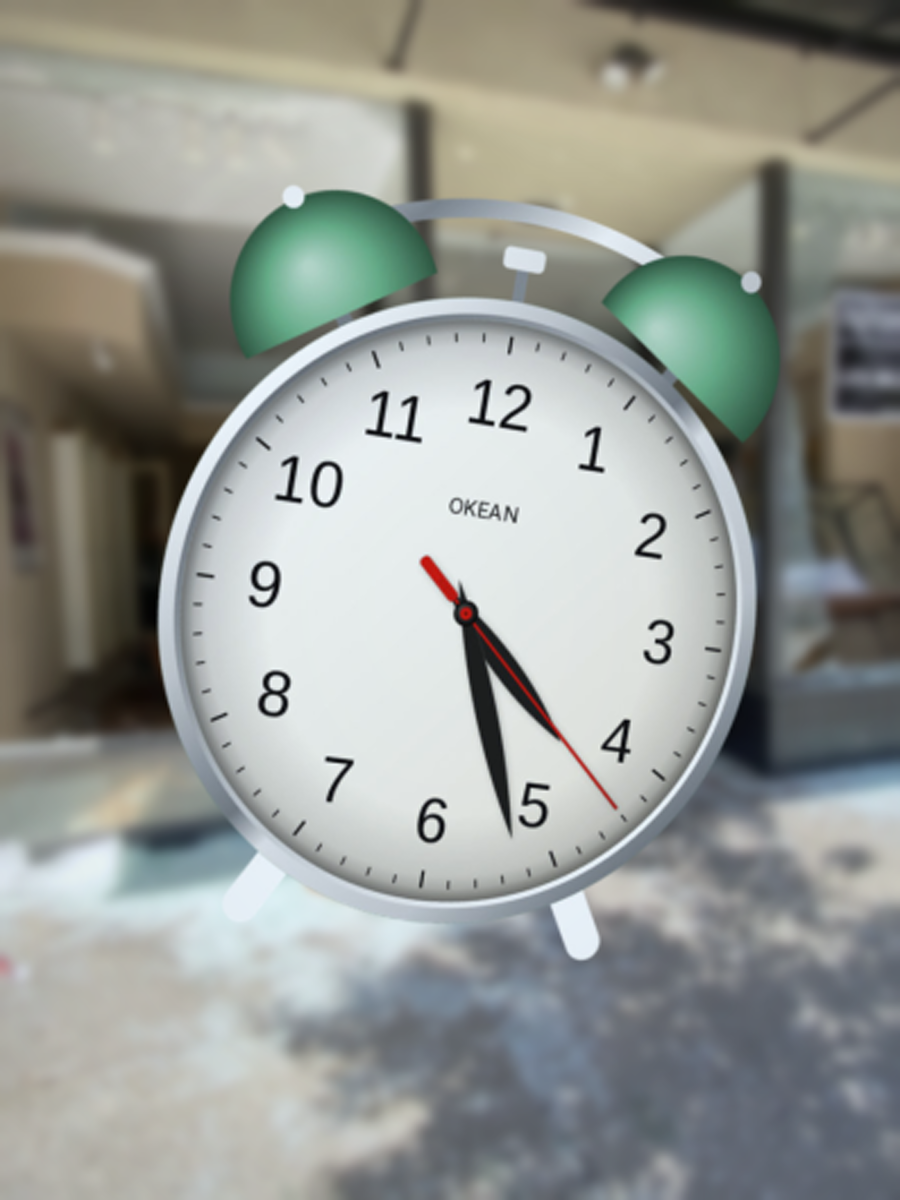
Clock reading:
**4:26:22**
